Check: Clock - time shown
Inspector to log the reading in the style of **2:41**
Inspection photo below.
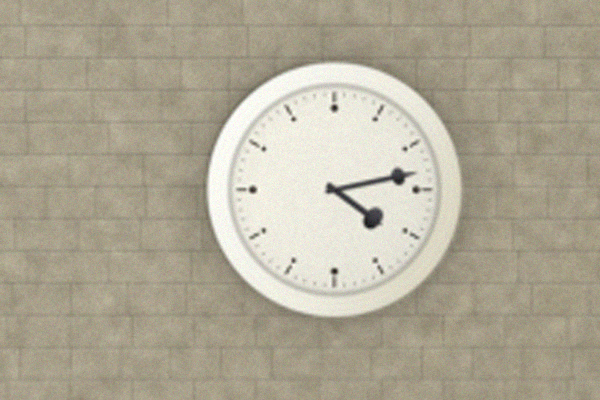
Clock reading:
**4:13**
